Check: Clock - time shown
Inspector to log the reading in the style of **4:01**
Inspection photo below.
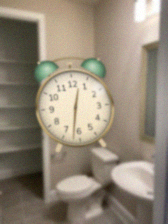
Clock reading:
**12:32**
